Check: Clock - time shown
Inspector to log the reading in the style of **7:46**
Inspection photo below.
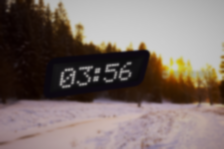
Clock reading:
**3:56**
